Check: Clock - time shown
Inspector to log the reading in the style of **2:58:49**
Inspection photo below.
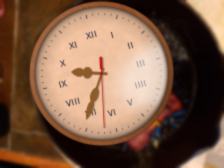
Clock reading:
**9:35:32**
